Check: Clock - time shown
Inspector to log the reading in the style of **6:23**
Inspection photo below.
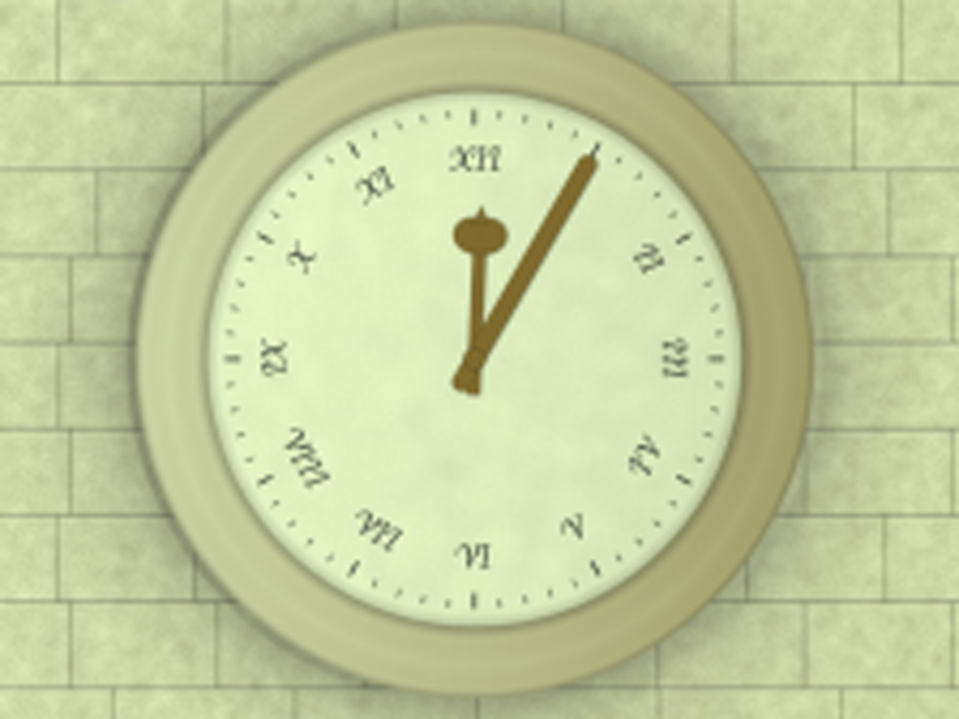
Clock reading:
**12:05**
